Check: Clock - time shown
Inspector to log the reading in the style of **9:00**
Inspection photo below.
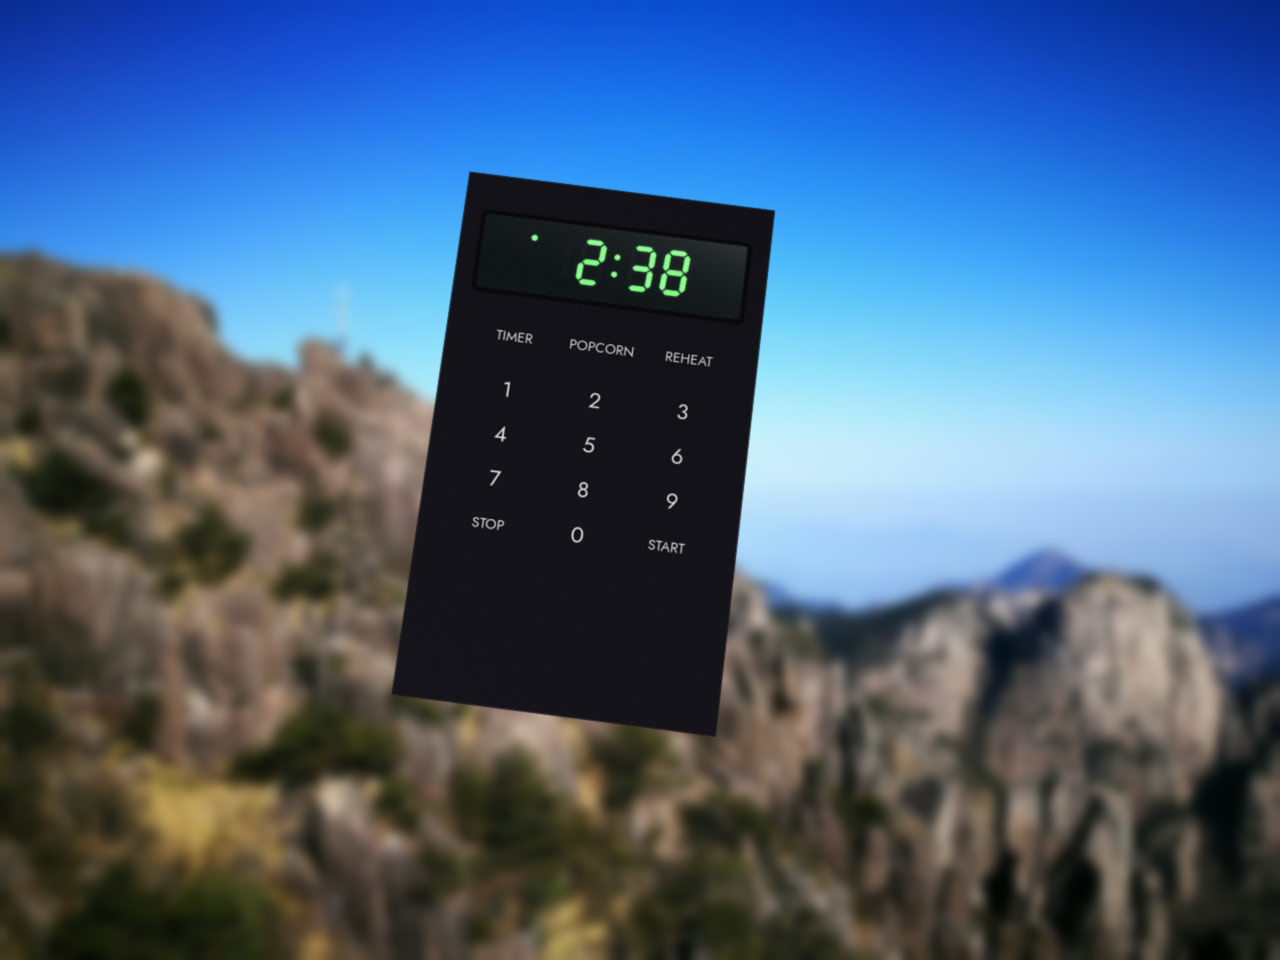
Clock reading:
**2:38**
